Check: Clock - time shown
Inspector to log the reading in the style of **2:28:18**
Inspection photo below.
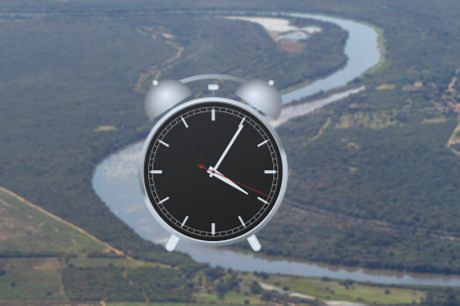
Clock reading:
**4:05:19**
